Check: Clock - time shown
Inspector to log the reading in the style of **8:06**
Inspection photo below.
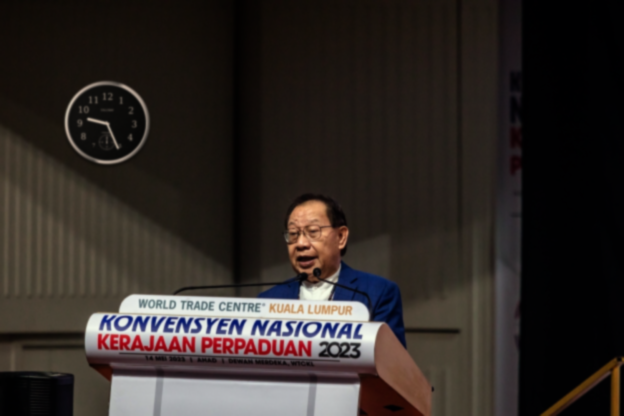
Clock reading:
**9:26**
